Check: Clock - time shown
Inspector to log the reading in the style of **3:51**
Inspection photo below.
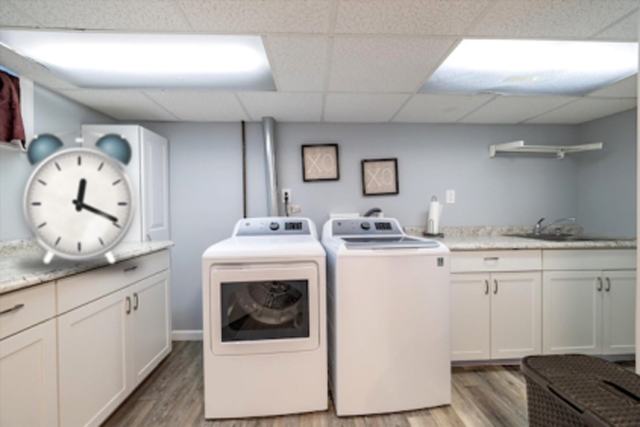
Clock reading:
**12:19**
